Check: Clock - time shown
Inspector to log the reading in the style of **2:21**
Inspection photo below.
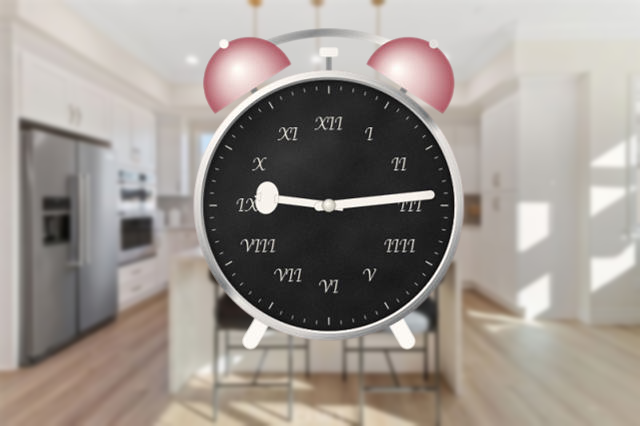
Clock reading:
**9:14**
